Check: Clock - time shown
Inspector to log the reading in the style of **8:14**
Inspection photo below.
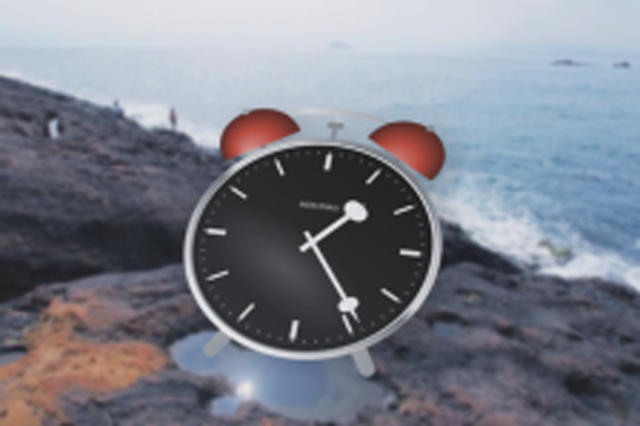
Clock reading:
**1:24**
